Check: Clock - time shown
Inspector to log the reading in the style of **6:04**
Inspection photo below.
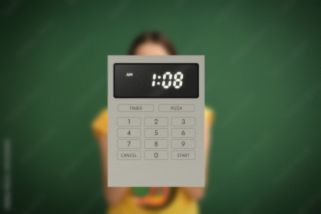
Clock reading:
**1:08**
